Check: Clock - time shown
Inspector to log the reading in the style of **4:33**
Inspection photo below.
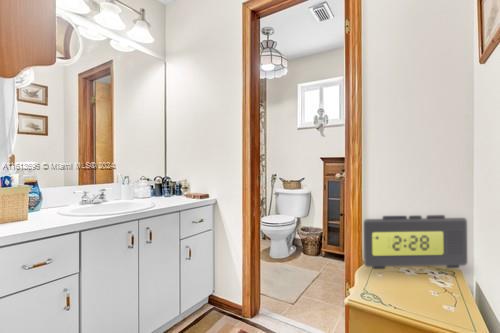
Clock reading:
**2:28**
